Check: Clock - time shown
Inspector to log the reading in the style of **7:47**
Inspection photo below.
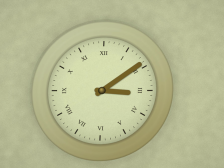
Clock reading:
**3:09**
